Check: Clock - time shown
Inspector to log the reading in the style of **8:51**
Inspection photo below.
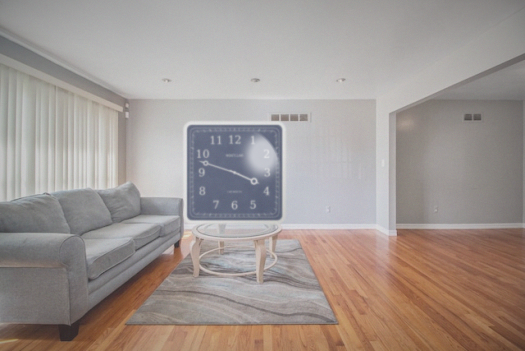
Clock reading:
**3:48**
